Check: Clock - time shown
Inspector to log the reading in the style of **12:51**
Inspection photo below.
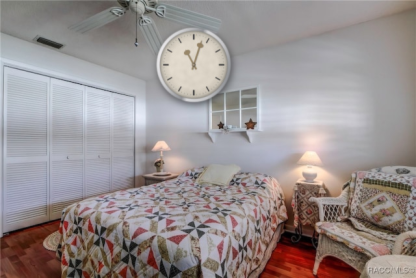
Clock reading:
**11:03**
